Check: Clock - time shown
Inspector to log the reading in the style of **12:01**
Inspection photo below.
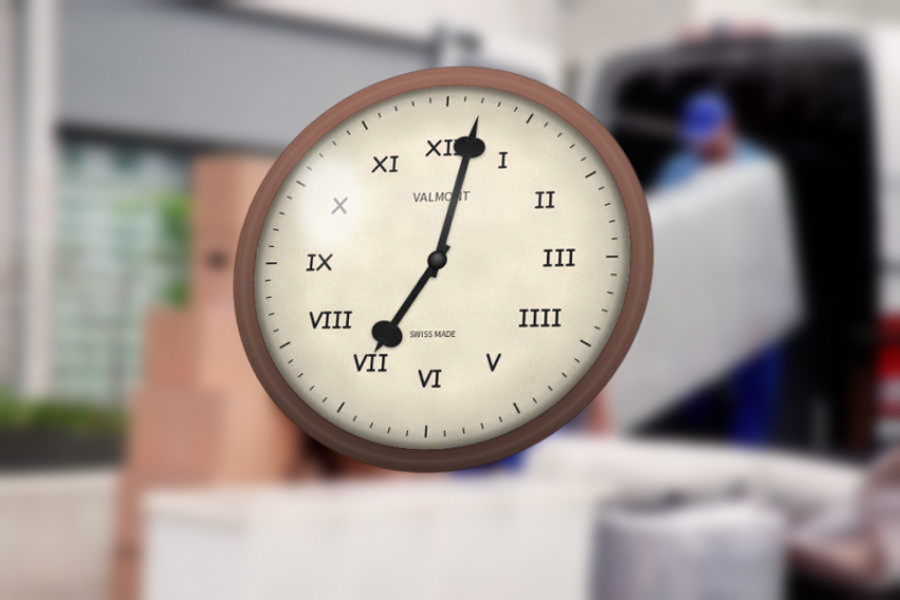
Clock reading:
**7:02**
